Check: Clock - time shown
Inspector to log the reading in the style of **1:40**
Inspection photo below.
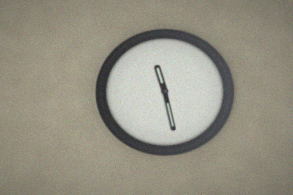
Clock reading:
**11:28**
